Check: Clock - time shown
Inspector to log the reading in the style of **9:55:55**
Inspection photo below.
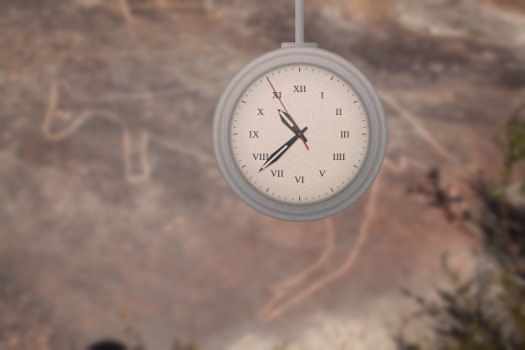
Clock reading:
**10:37:55**
